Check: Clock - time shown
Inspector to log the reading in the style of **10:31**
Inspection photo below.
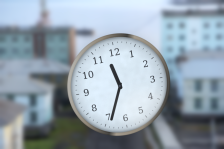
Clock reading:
**11:34**
